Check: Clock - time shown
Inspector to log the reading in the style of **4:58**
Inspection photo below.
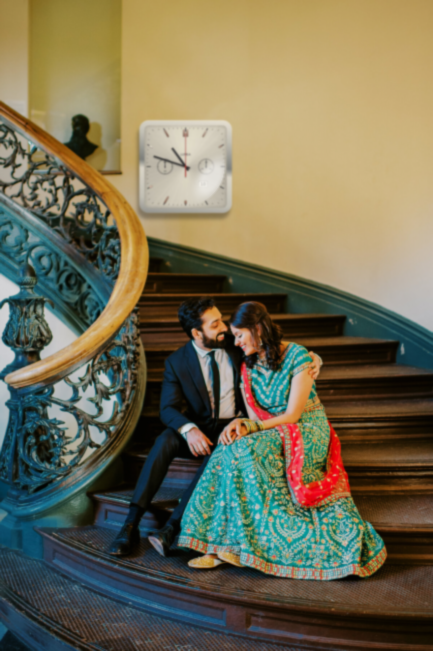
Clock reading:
**10:48**
